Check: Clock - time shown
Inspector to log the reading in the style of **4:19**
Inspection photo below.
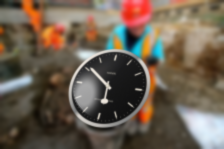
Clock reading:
**5:51**
